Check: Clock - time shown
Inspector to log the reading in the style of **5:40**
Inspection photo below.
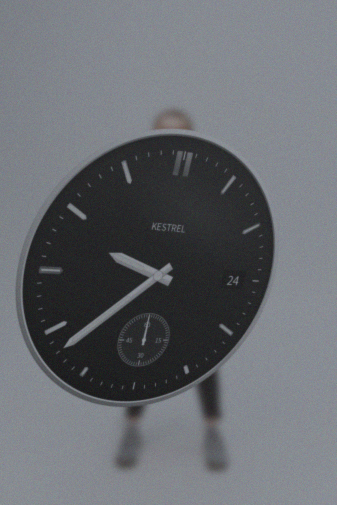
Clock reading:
**9:38**
